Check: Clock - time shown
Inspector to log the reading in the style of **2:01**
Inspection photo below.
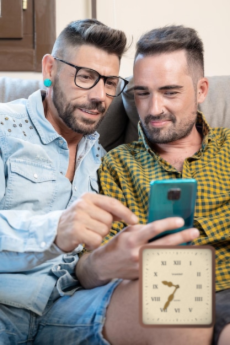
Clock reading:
**9:35**
